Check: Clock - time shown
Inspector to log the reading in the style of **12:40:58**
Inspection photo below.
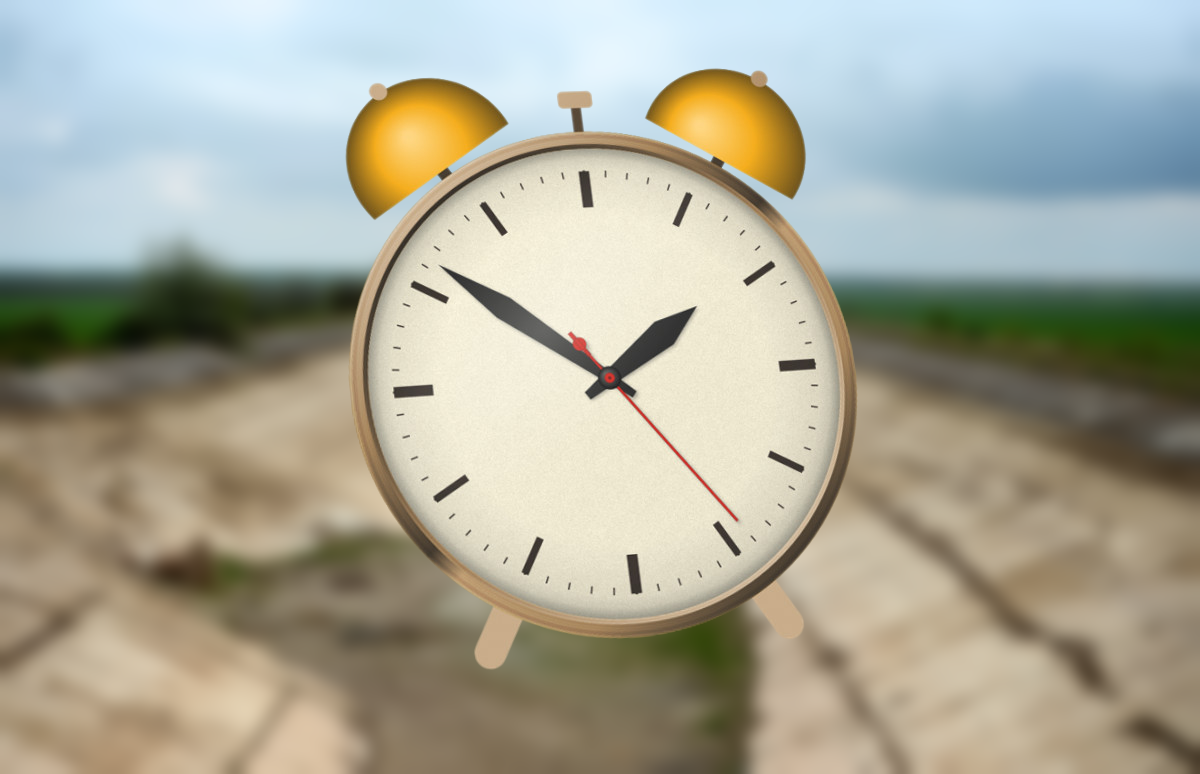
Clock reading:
**1:51:24**
